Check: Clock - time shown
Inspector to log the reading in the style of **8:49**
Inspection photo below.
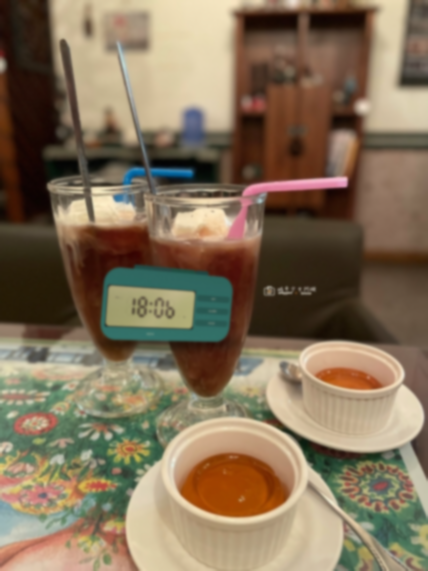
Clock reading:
**18:06**
